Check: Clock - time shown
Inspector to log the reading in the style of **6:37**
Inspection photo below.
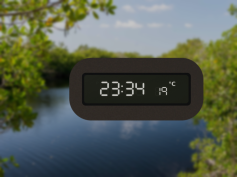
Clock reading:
**23:34**
